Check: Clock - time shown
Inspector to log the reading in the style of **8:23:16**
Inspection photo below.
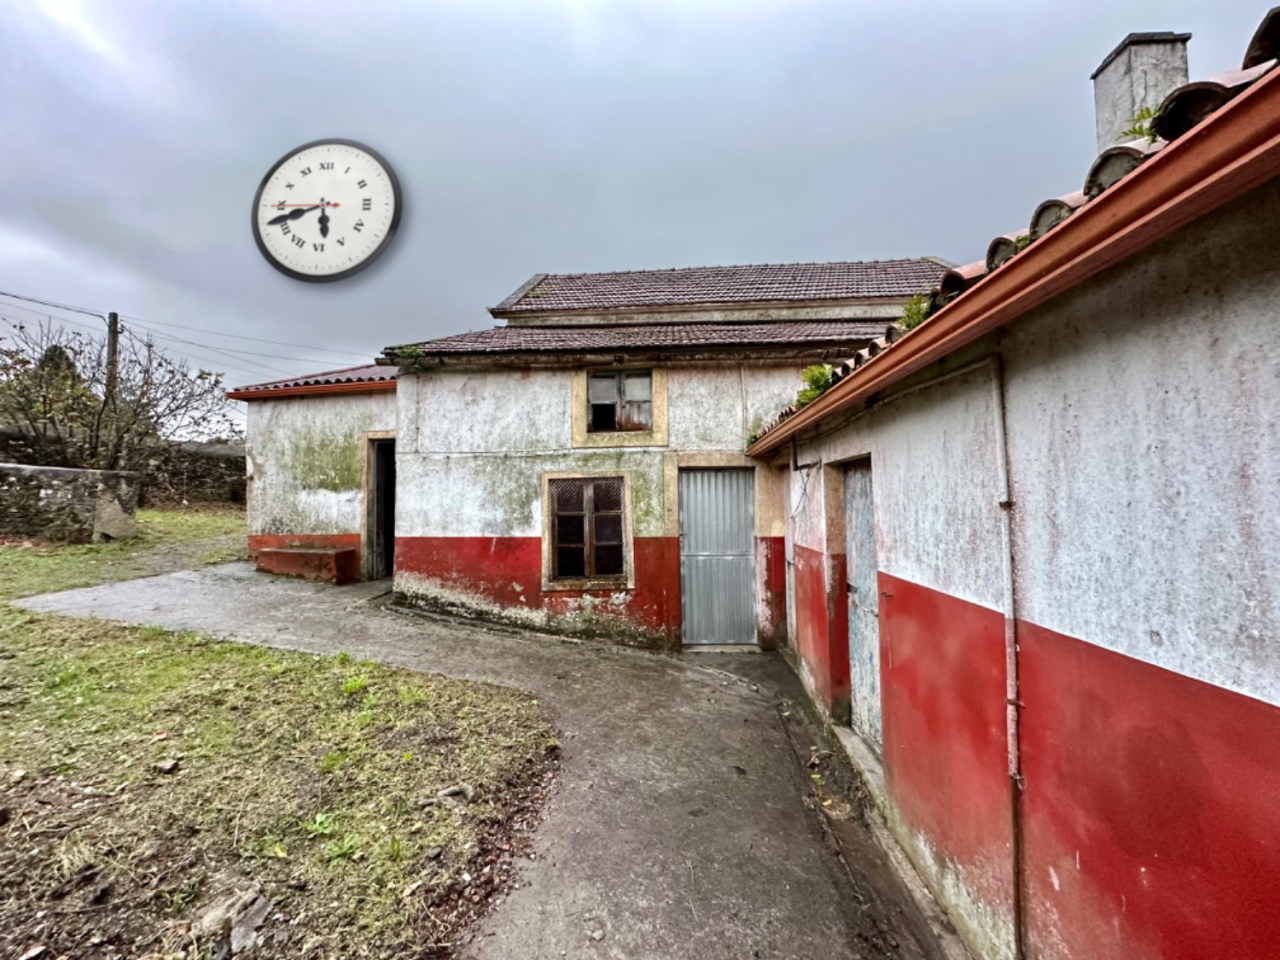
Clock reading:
**5:41:45**
